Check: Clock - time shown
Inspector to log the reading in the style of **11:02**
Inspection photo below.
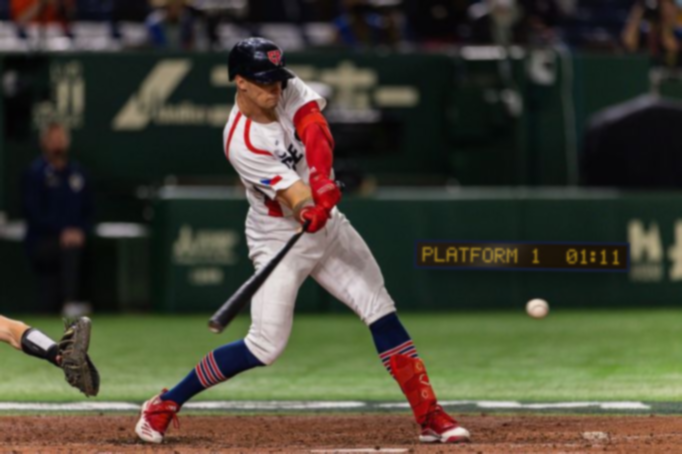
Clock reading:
**1:11**
